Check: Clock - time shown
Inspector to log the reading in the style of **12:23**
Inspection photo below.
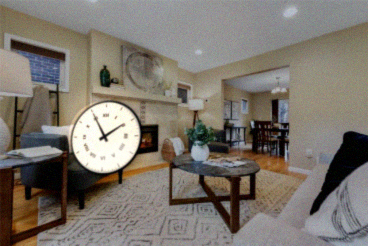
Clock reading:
**1:55**
